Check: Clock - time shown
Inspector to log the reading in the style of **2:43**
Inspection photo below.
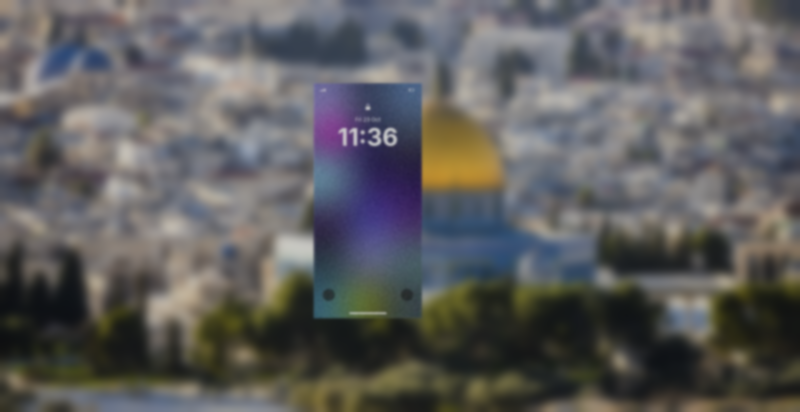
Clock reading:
**11:36**
